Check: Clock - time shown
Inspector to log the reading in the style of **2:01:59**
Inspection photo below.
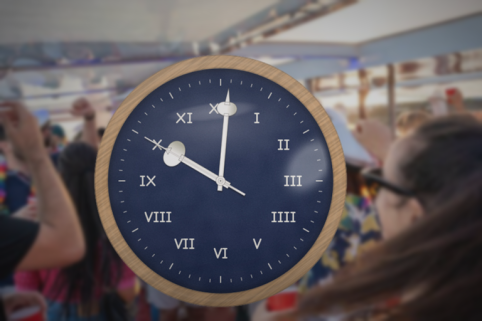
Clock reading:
**10:00:50**
